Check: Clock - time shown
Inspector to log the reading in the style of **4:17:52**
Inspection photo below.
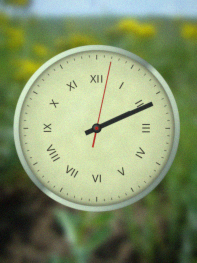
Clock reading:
**2:11:02**
